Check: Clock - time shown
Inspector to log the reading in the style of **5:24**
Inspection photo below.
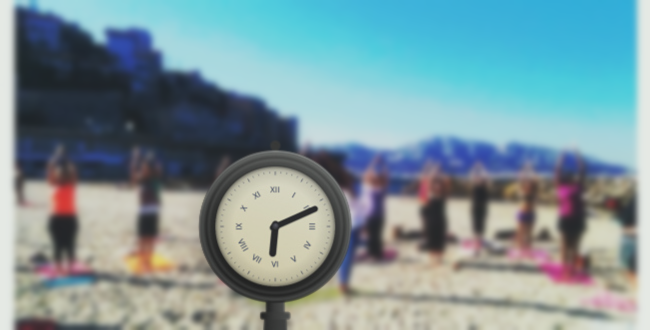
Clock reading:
**6:11**
